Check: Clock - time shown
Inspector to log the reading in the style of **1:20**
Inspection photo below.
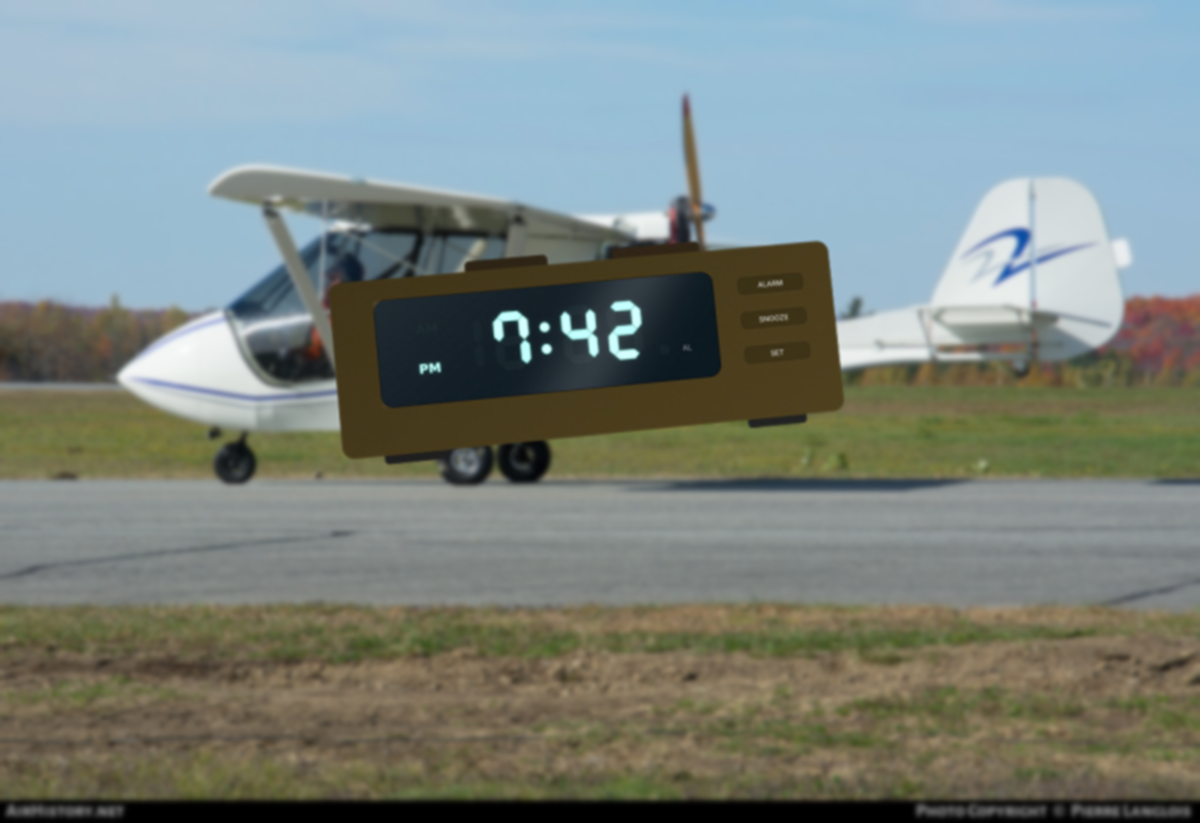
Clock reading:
**7:42**
